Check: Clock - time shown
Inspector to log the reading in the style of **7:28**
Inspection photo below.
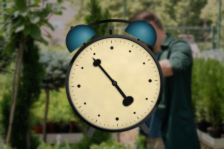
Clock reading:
**4:54**
